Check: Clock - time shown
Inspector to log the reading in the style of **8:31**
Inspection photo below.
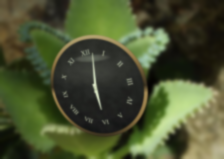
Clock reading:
**6:02**
